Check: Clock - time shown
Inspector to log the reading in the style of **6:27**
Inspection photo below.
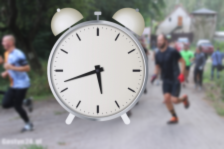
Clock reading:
**5:42**
